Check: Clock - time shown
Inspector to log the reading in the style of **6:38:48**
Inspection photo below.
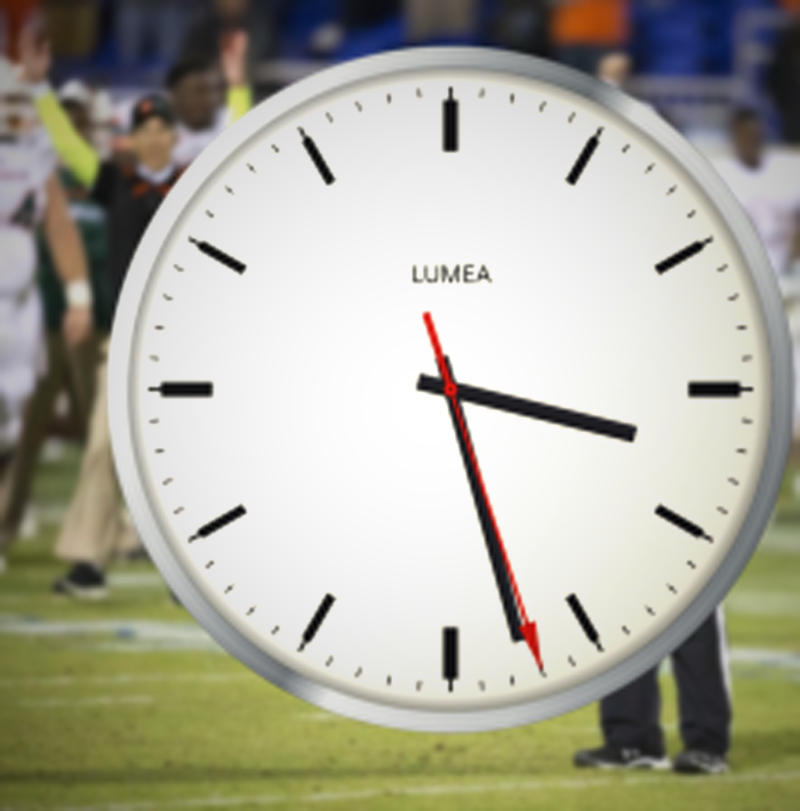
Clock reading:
**3:27:27**
